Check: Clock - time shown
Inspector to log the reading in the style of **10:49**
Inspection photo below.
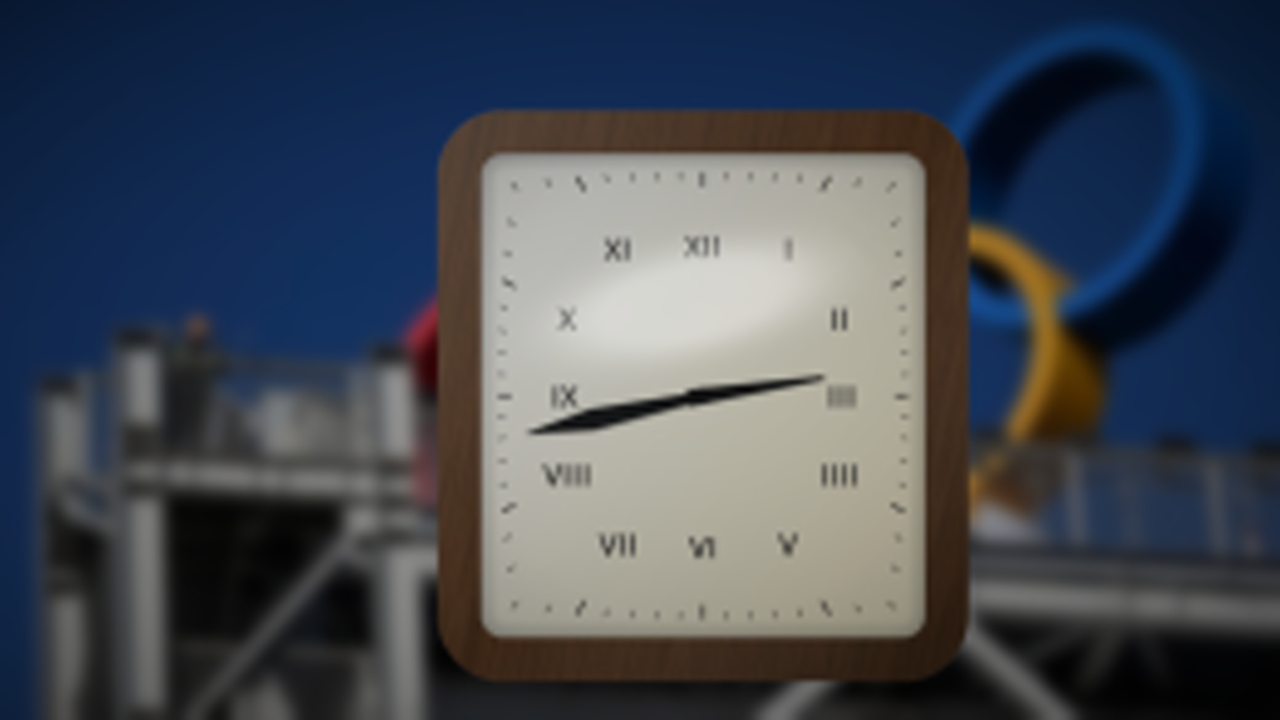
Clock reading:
**2:43**
